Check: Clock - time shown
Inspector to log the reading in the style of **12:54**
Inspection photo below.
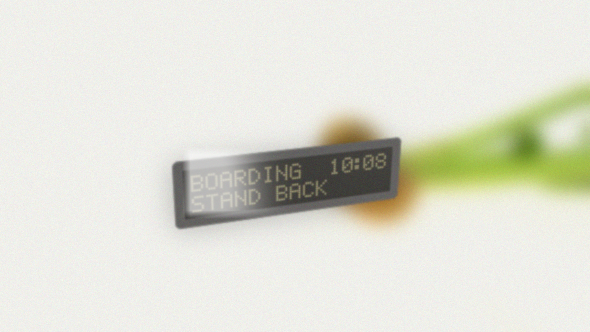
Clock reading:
**10:08**
